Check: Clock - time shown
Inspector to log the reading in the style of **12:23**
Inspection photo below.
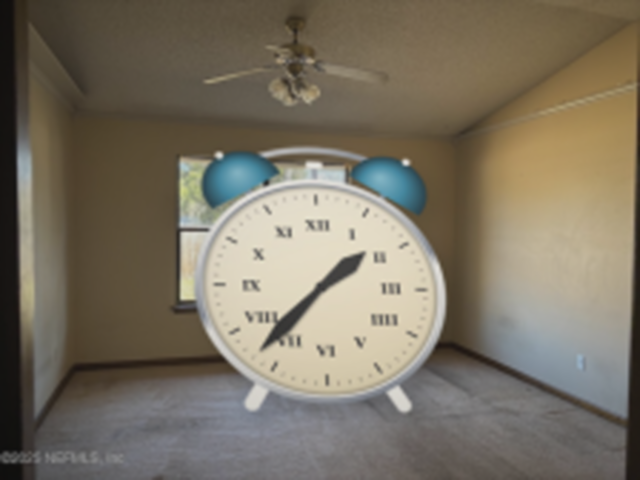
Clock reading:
**1:37**
